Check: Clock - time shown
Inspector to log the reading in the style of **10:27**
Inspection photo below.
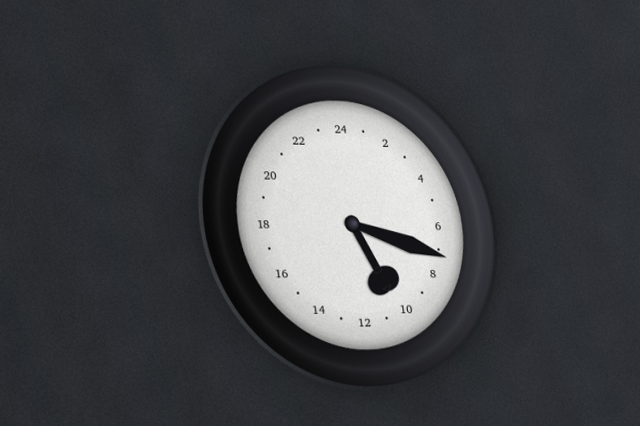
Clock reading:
**10:18**
